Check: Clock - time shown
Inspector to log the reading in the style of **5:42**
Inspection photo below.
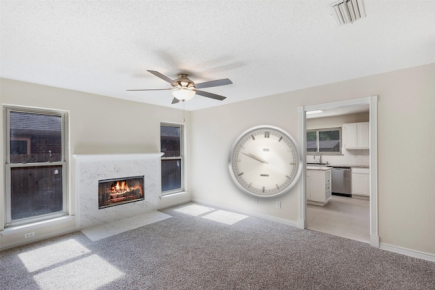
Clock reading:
**9:48**
